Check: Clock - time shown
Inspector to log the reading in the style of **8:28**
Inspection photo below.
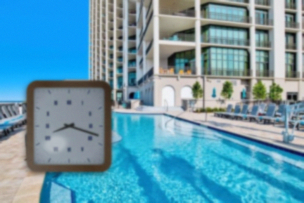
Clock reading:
**8:18**
